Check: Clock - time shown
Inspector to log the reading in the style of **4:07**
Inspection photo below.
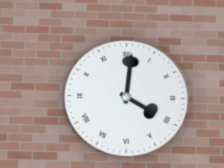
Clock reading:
**4:01**
